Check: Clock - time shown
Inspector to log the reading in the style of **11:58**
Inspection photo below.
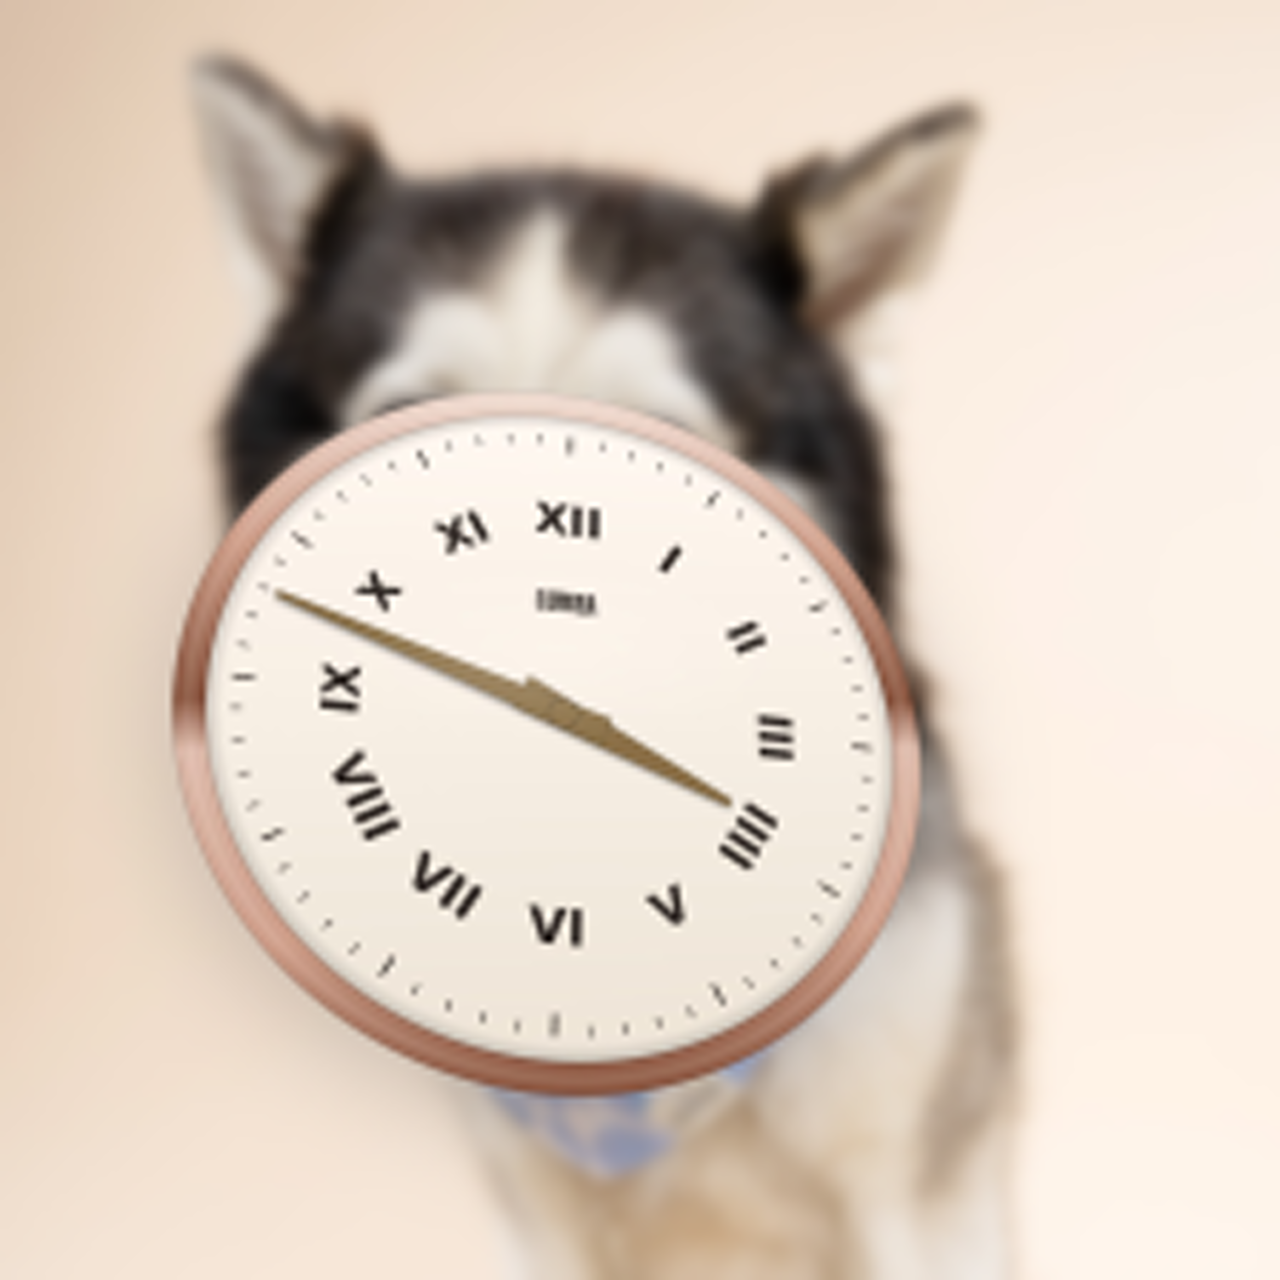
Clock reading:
**3:48**
